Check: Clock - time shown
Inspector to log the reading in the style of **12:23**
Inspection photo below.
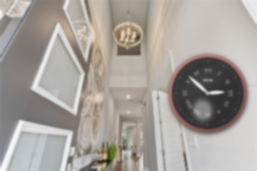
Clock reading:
**2:52**
